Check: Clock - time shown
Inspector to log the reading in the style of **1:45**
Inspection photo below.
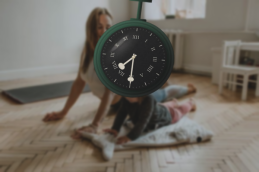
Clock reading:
**7:30**
